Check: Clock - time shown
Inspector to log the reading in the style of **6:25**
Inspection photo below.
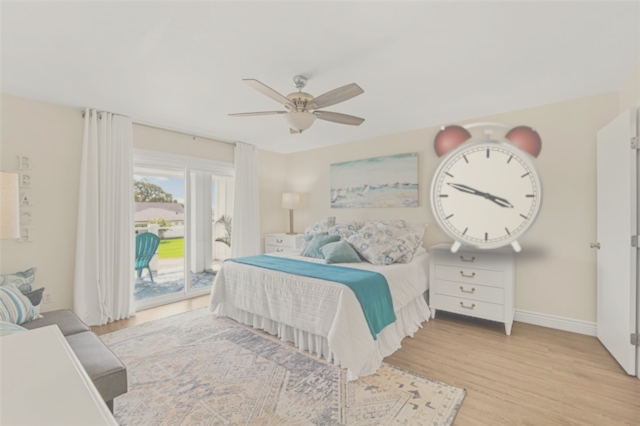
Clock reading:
**3:48**
